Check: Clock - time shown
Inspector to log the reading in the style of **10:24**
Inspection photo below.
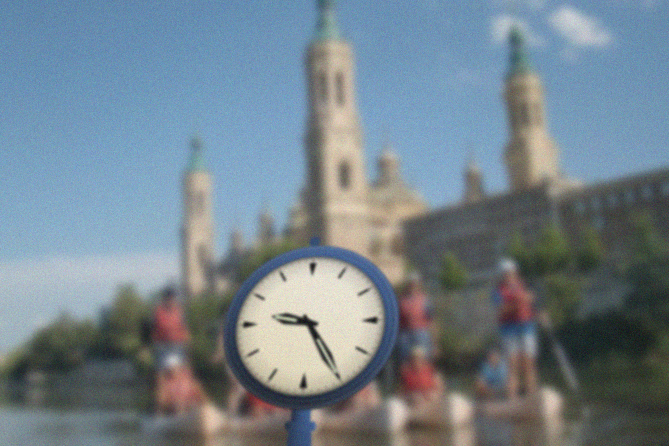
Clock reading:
**9:25**
